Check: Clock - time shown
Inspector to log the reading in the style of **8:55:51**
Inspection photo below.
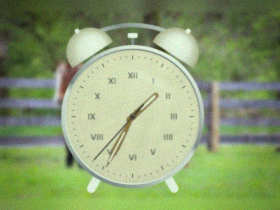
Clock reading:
**1:34:37**
